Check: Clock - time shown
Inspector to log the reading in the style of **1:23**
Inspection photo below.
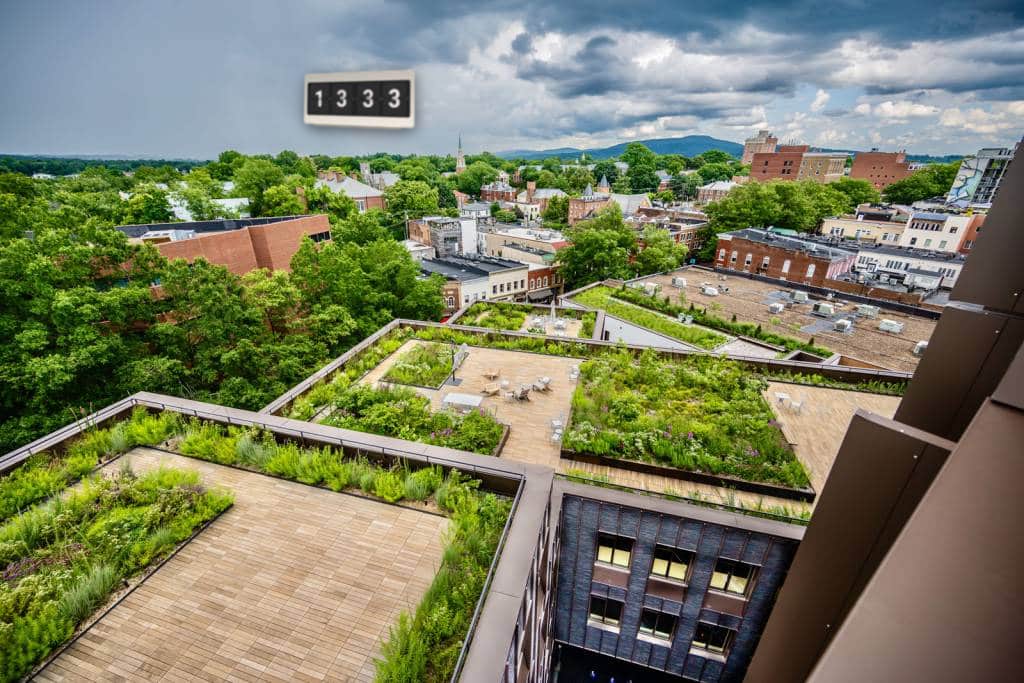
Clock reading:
**13:33**
